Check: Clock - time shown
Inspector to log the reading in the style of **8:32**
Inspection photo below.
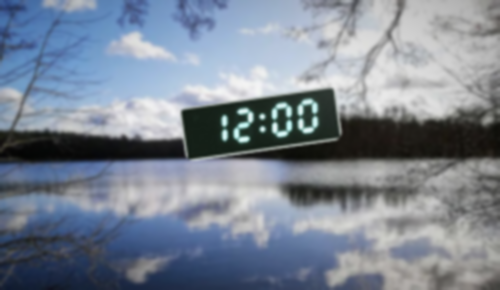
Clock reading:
**12:00**
